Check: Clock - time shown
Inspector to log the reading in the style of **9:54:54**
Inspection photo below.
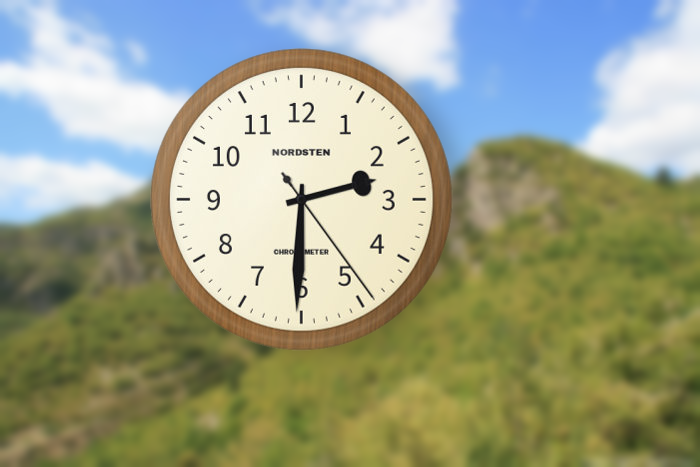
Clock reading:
**2:30:24**
